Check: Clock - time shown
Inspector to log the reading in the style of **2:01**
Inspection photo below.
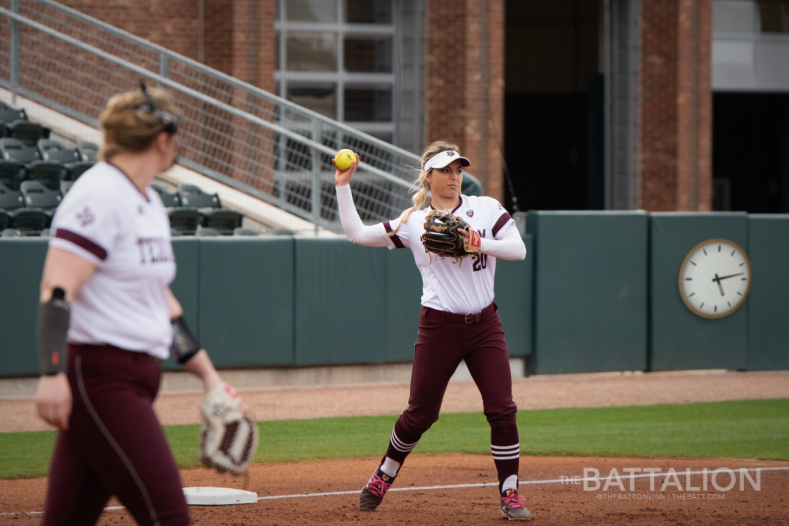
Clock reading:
**5:13**
